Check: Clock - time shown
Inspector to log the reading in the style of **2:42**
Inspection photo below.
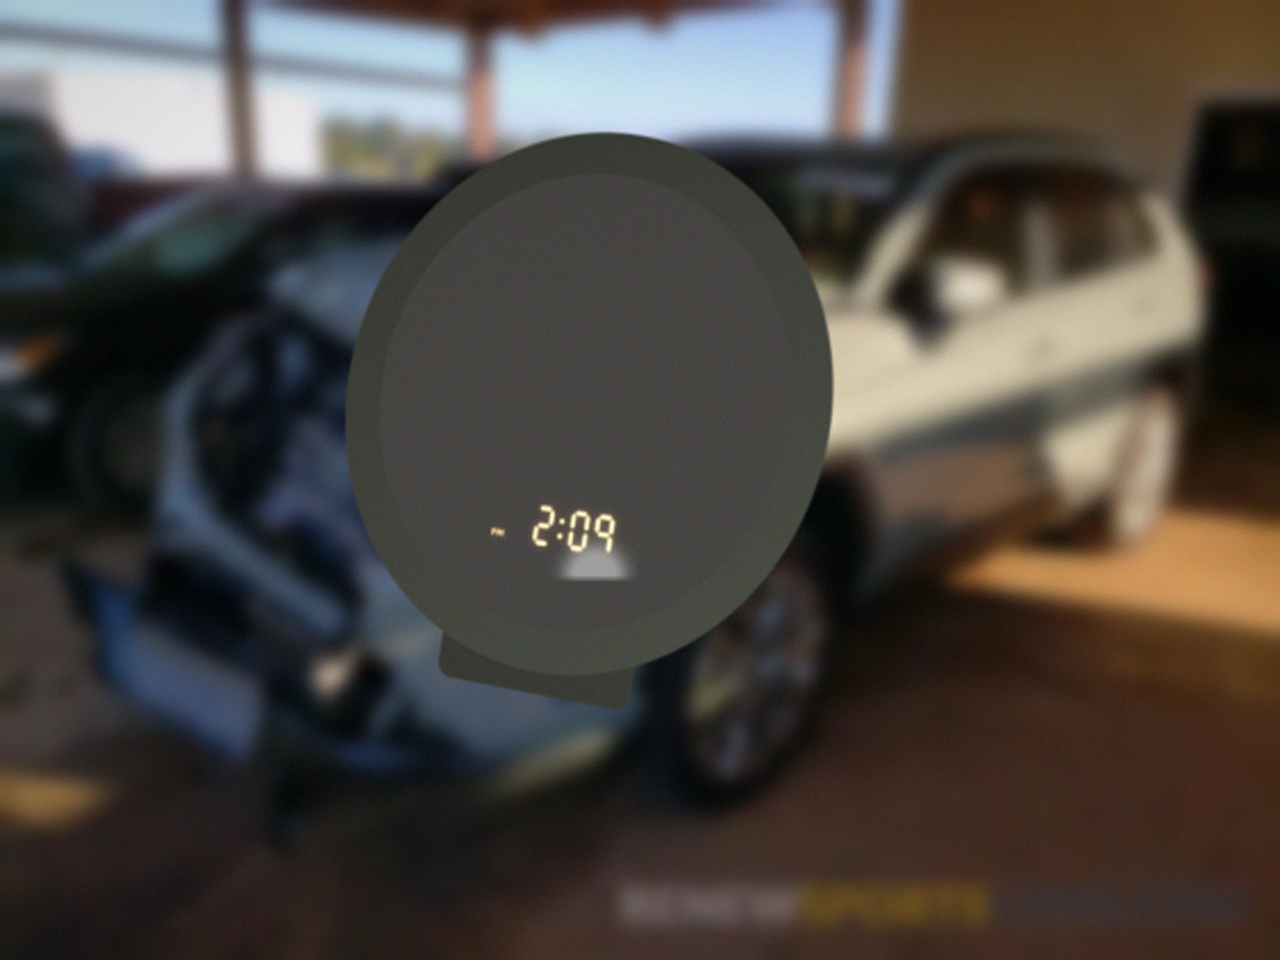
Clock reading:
**2:09**
